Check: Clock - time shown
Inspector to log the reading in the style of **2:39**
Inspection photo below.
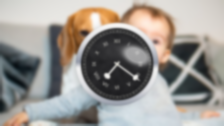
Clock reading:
**7:21**
